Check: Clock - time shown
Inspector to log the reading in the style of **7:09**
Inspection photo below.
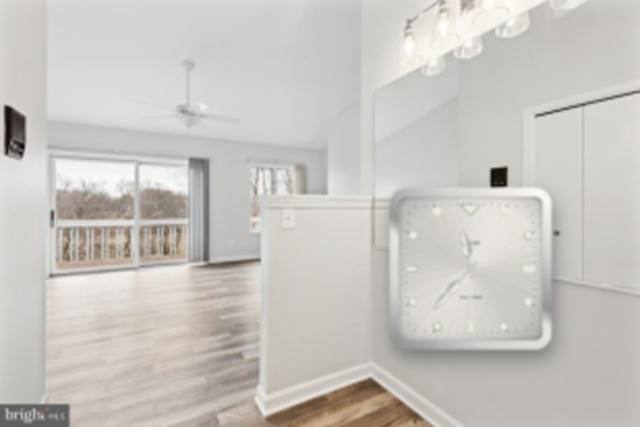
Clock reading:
**11:37**
